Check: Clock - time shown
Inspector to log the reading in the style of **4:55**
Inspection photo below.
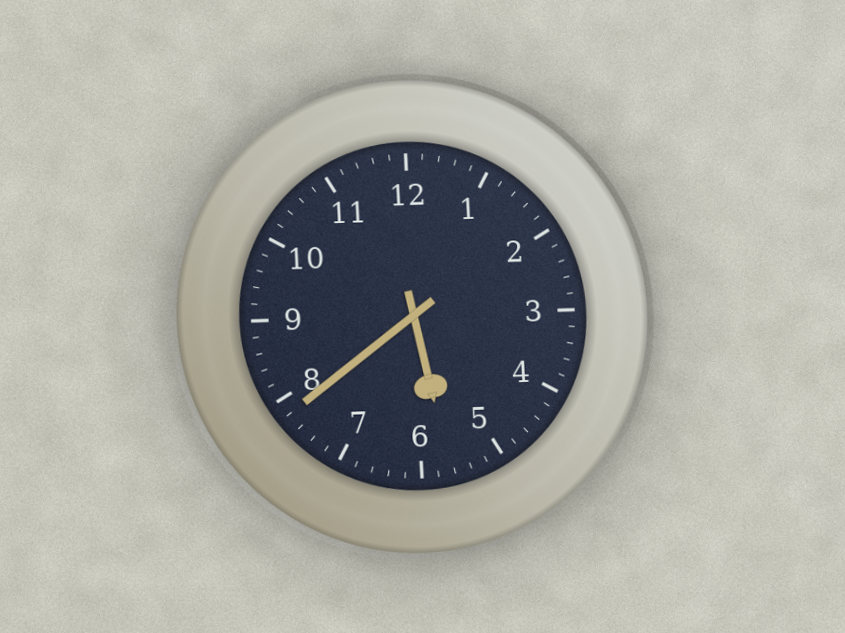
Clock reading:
**5:39**
